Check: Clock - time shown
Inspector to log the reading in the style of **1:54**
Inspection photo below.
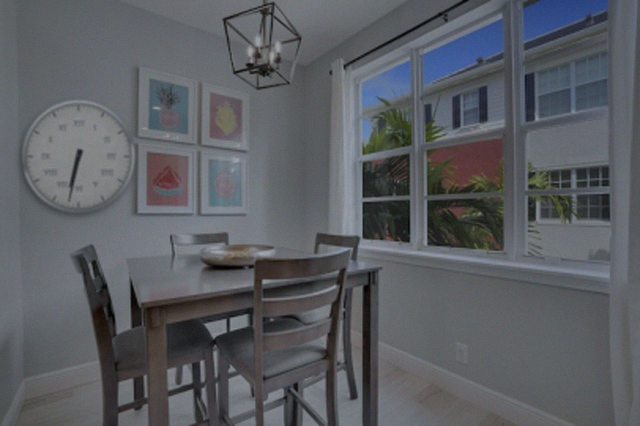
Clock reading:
**6:32**
